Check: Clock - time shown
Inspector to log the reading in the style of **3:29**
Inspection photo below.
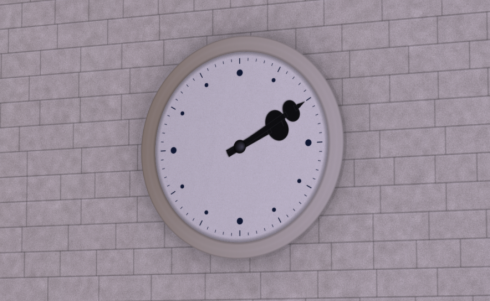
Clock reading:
**2:10**
